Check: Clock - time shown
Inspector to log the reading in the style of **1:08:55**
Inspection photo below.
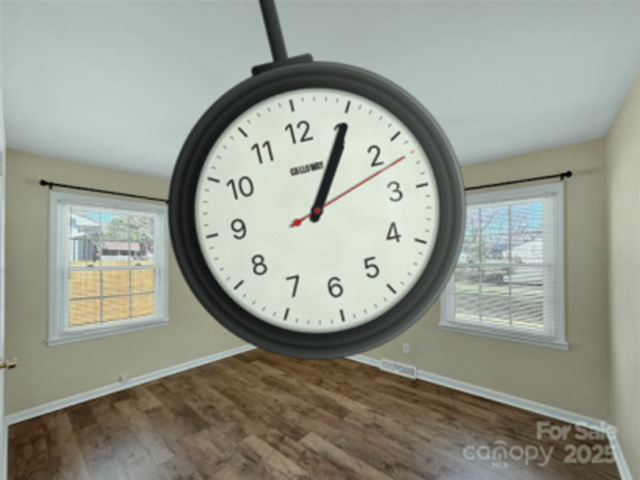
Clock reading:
**1:05:12**
